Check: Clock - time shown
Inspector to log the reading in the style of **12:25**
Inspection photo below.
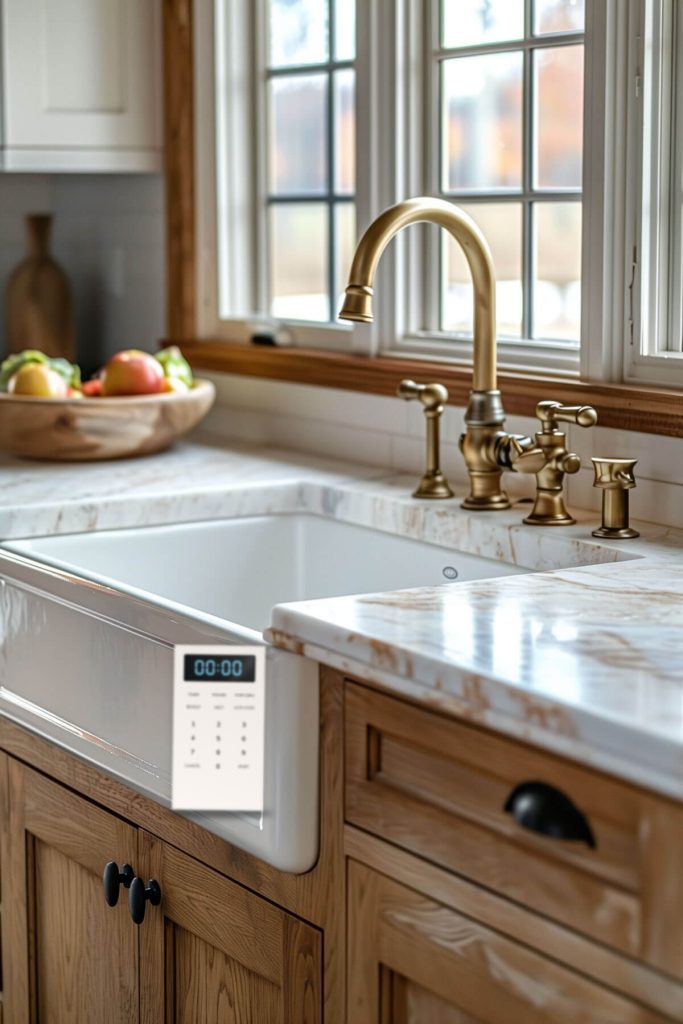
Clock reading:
**0:00**
